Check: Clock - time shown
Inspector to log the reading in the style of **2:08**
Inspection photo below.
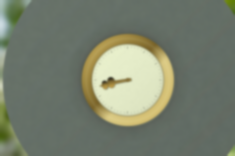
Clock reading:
**8:43**
